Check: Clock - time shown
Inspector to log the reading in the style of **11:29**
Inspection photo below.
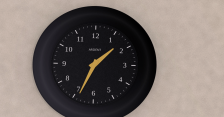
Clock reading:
**1:34**
